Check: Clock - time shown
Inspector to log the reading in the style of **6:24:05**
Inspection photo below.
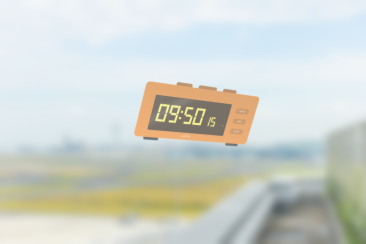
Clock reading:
**9:50:15**
